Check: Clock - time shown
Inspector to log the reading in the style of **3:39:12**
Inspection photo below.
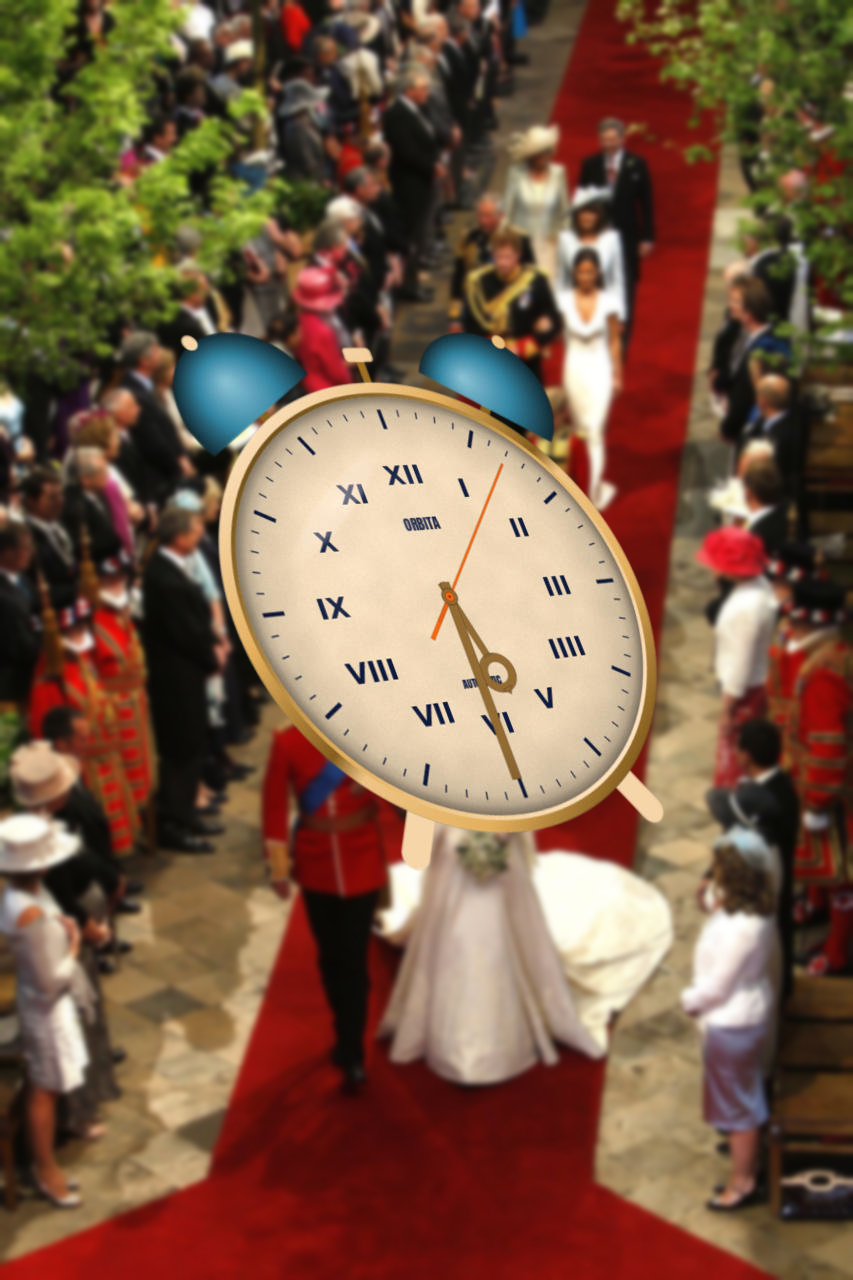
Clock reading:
**5:30:07**
